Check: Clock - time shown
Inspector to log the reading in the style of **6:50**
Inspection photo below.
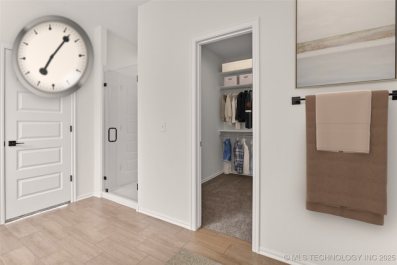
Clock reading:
**7:07**
